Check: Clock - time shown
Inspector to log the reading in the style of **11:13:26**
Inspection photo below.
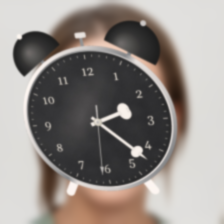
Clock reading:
**2:22:31**
